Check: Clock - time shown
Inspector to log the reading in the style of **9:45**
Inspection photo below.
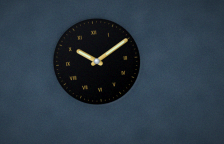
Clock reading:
**10:10**
